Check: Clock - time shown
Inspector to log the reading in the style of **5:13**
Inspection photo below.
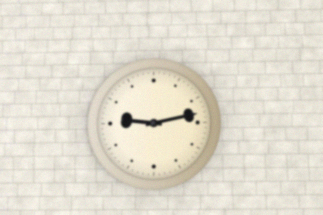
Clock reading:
**9:13**
